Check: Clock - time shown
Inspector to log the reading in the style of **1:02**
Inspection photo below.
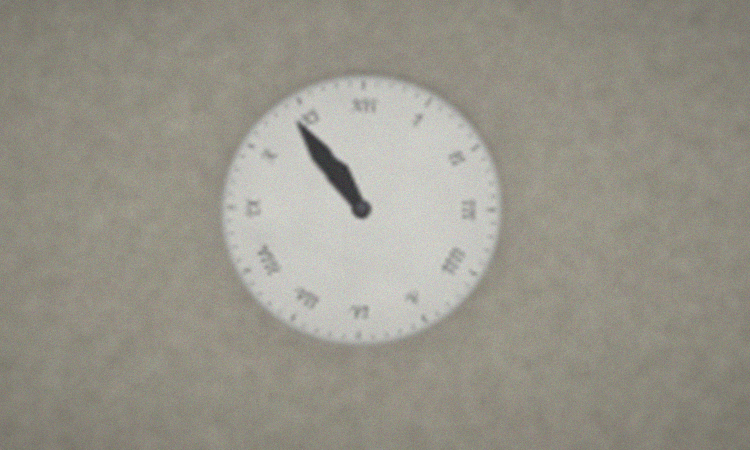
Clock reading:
**10:54**
